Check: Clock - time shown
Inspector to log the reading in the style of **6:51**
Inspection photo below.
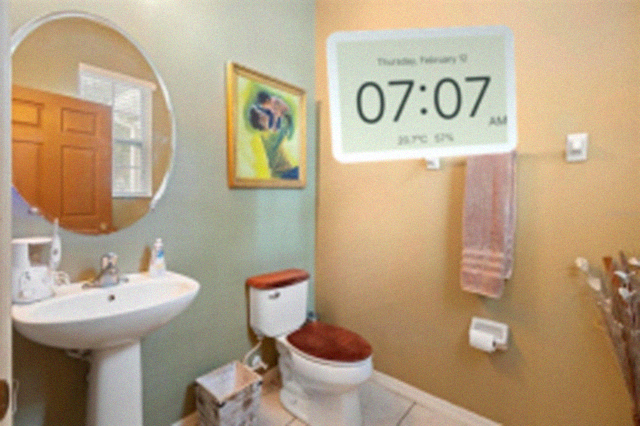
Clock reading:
**7:07**
